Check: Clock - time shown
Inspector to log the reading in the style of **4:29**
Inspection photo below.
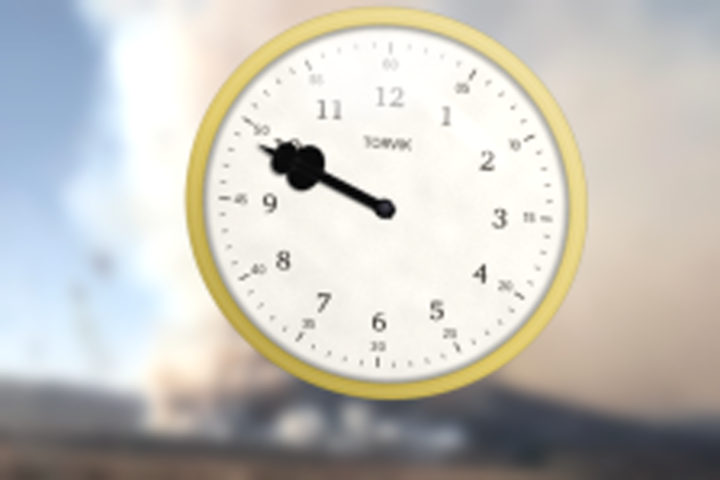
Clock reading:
**9:49**
